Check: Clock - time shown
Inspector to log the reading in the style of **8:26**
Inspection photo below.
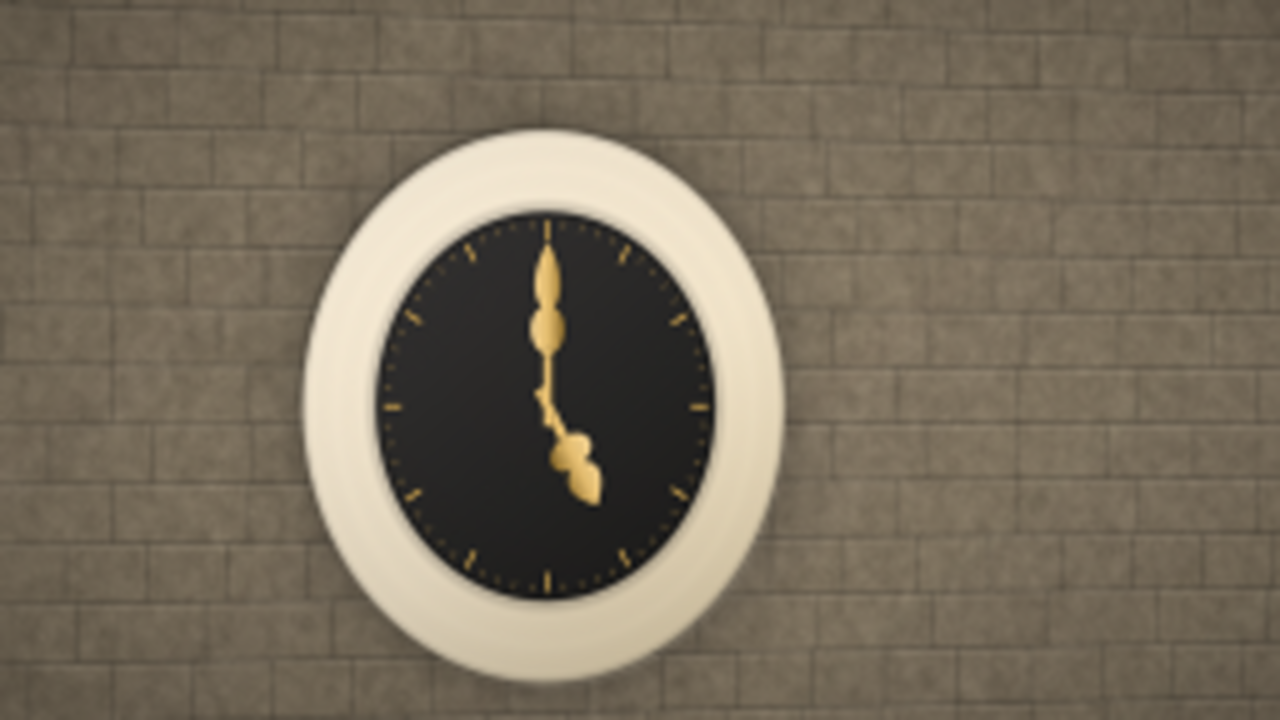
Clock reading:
**5:00**
